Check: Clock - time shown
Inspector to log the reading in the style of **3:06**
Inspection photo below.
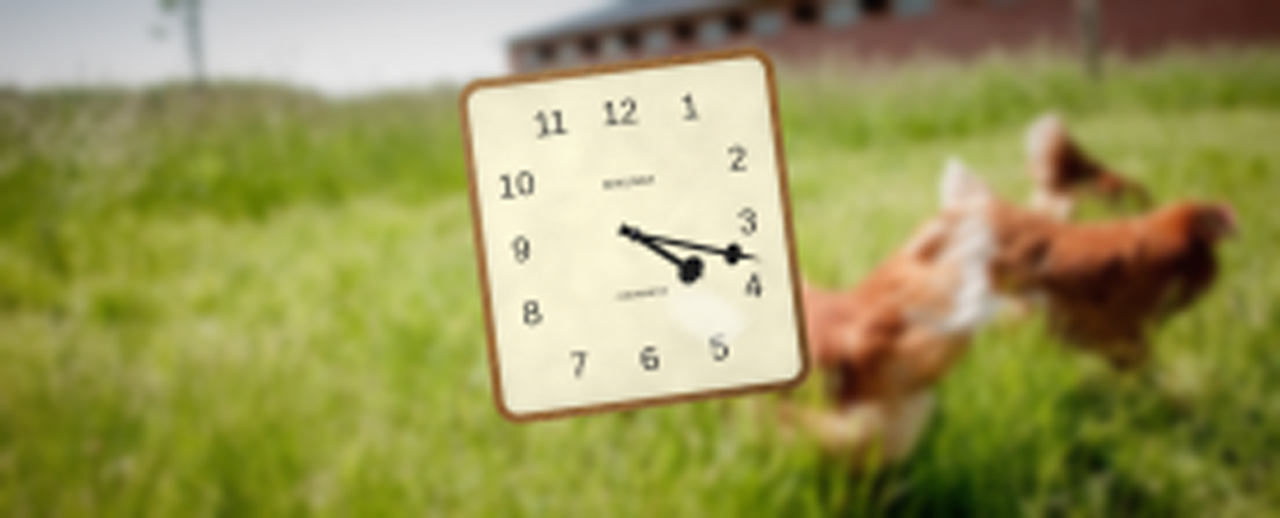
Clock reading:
**4:18**
